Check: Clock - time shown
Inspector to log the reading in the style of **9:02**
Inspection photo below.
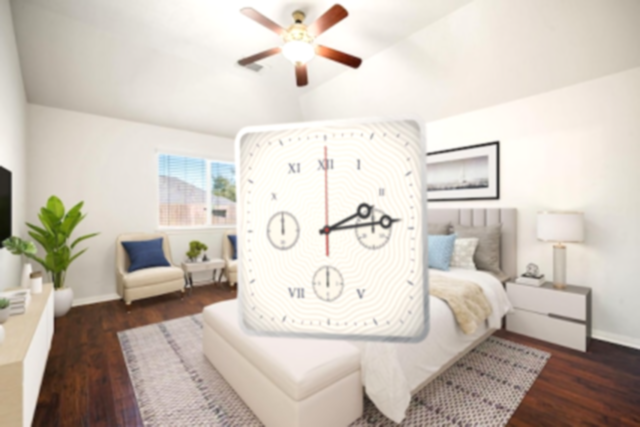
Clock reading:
**2:14**
